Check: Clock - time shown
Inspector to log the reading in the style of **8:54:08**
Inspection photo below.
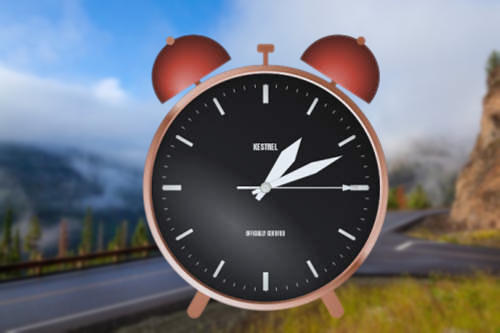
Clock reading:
**1:11:15**
